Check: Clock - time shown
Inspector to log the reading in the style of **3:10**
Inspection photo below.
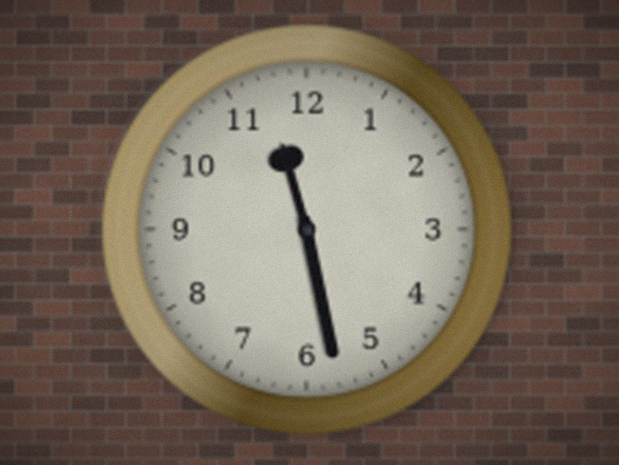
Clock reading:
**11:28**
